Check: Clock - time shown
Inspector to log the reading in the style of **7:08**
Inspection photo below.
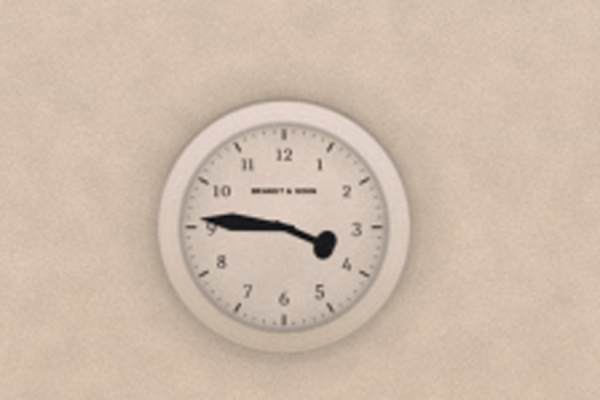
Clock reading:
**3:46**
